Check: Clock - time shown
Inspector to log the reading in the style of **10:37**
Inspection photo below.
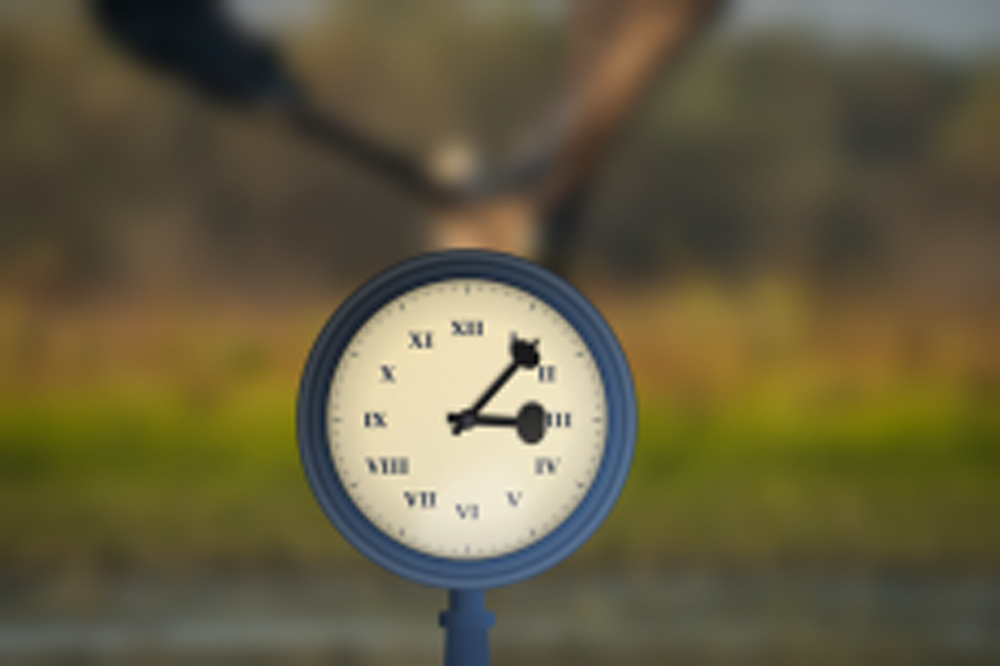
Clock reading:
**3:07**
